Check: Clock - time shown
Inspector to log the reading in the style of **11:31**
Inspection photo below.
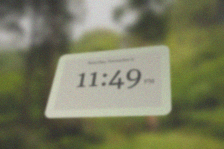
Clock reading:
**11:49**
